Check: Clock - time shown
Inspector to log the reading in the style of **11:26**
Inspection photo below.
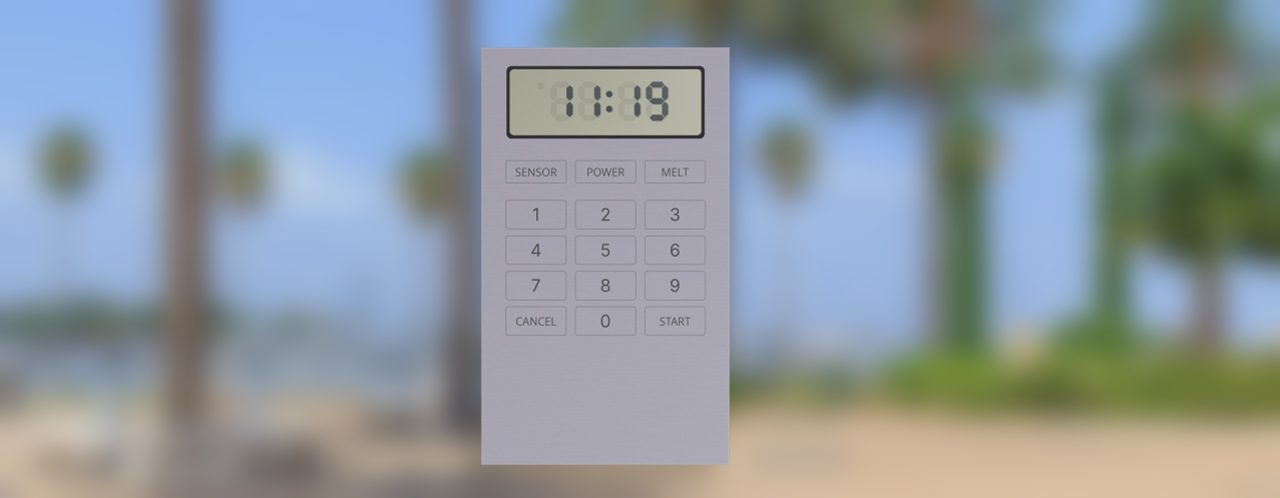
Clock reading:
**11:19**
